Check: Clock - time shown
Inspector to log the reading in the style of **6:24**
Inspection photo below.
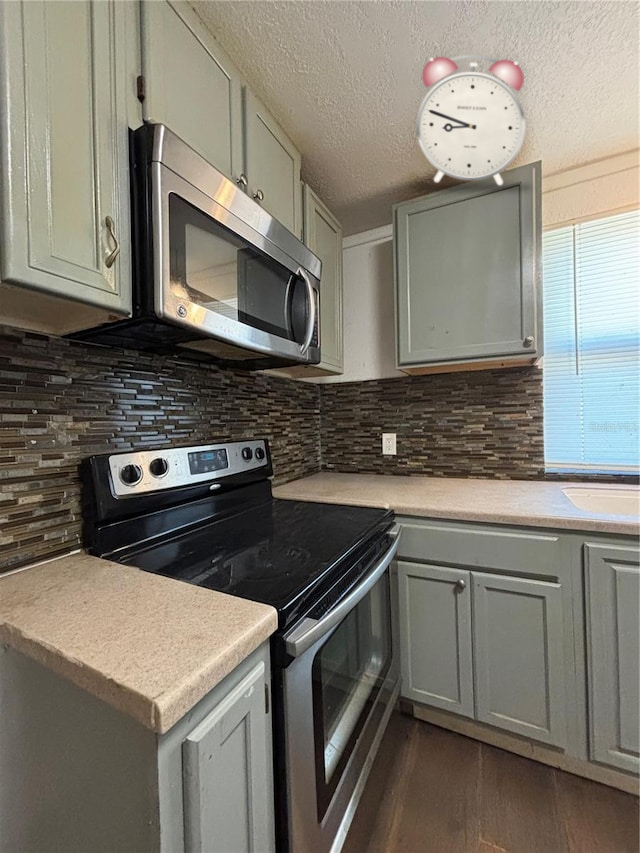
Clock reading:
**8:48**
